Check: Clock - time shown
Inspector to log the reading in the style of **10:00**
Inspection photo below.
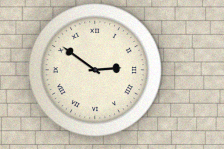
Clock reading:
**2:51**
